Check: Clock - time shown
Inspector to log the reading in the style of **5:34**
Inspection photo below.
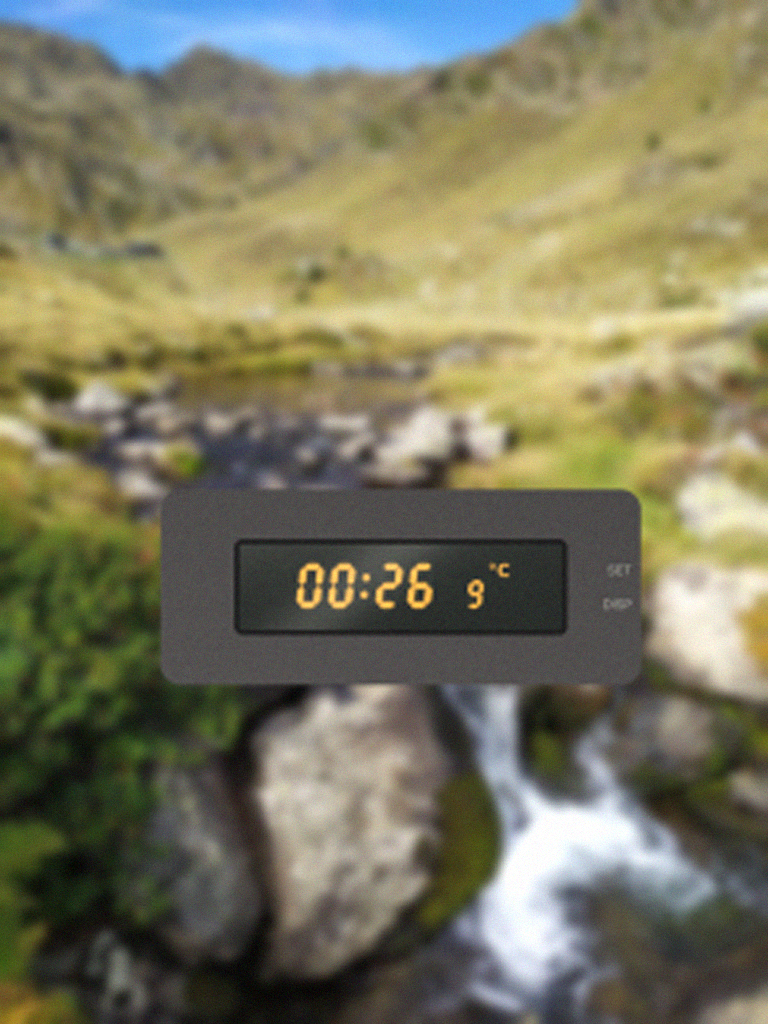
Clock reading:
**0:26**
